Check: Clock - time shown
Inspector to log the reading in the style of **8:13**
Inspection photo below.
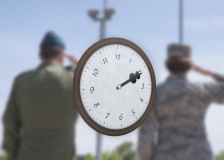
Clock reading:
**2:11**
